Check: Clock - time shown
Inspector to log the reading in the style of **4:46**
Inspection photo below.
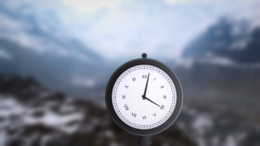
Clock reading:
**4:02**
